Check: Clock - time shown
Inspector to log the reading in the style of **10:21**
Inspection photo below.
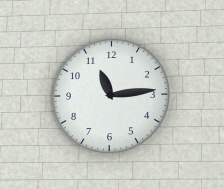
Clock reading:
**11:14**
